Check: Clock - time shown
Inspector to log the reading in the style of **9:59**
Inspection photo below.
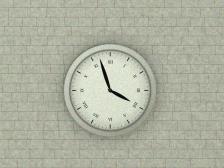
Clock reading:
**3:57**
